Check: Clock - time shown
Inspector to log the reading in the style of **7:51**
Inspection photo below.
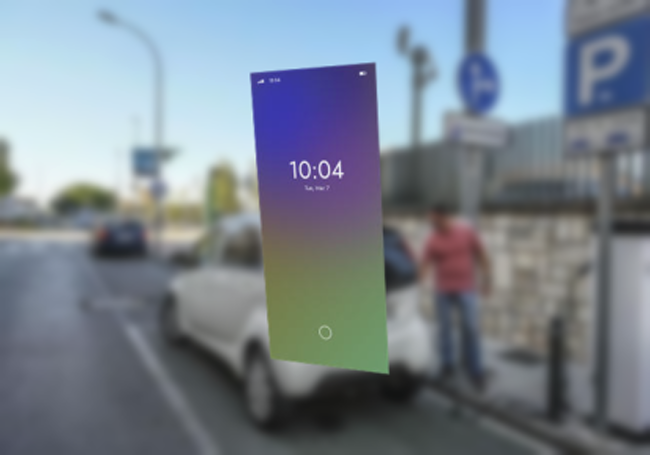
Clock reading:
**10:04**
